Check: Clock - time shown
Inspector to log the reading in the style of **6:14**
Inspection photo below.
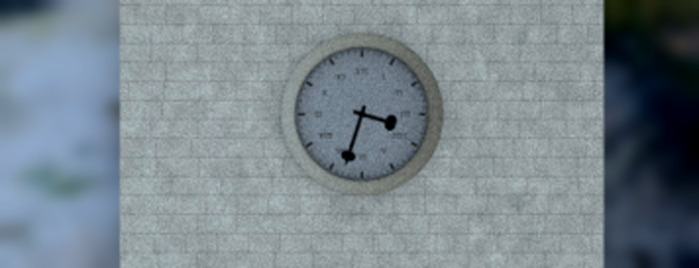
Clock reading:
**3:33**
